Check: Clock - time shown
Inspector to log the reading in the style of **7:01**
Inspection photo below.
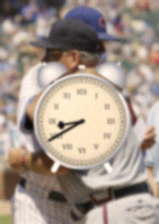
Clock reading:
**8:40**
